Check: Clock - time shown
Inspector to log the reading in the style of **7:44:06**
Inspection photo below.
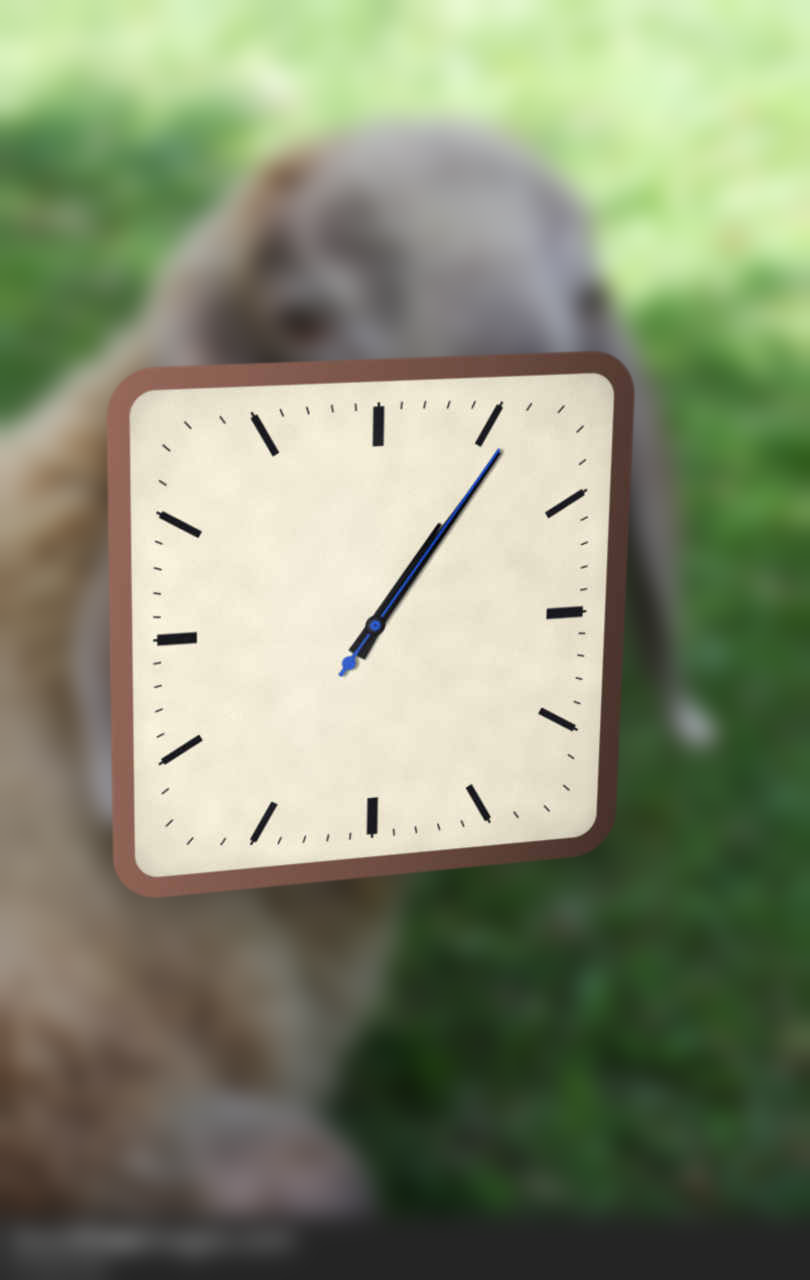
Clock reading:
**1:06:06**
